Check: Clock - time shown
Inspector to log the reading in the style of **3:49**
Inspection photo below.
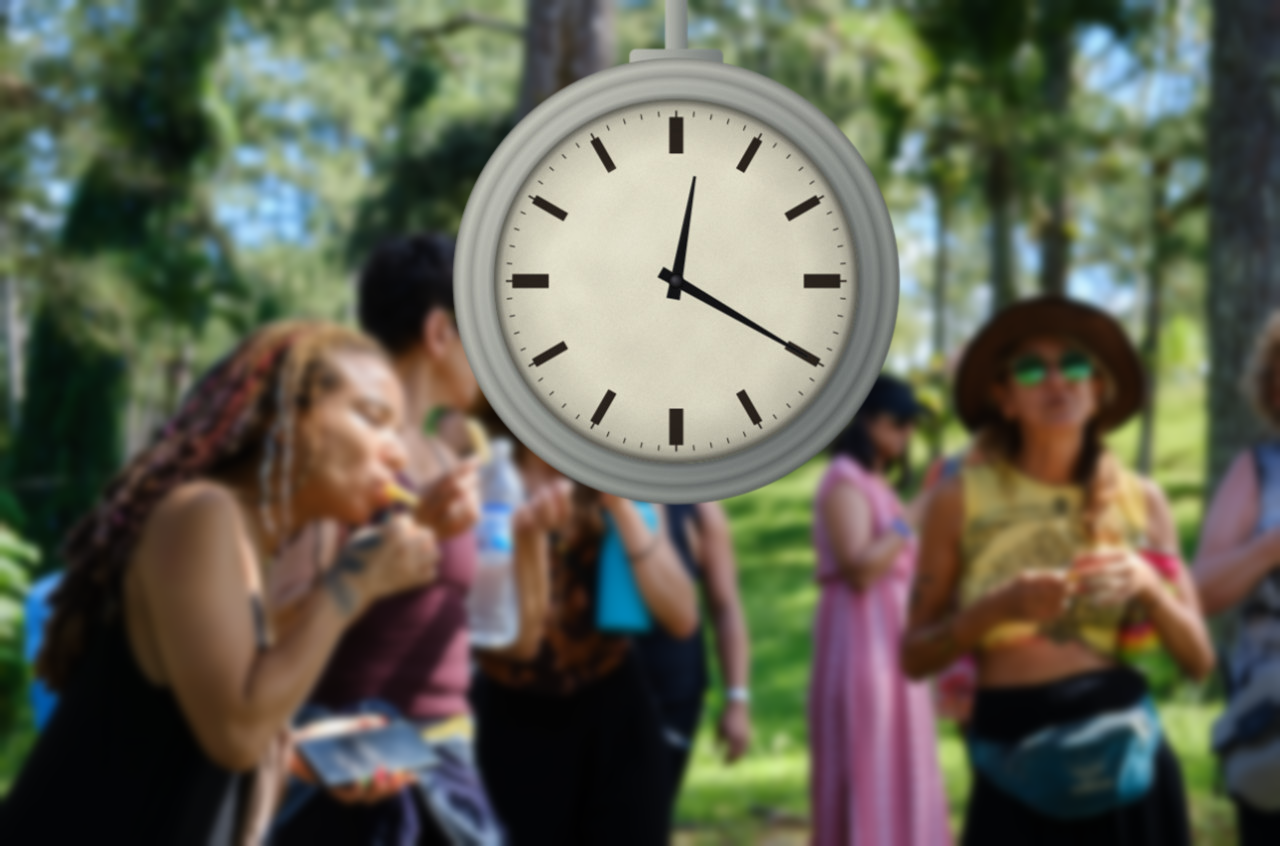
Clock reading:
**12:20**
